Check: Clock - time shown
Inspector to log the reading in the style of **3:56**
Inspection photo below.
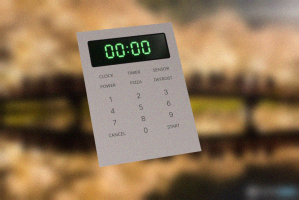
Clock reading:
**0:00**
